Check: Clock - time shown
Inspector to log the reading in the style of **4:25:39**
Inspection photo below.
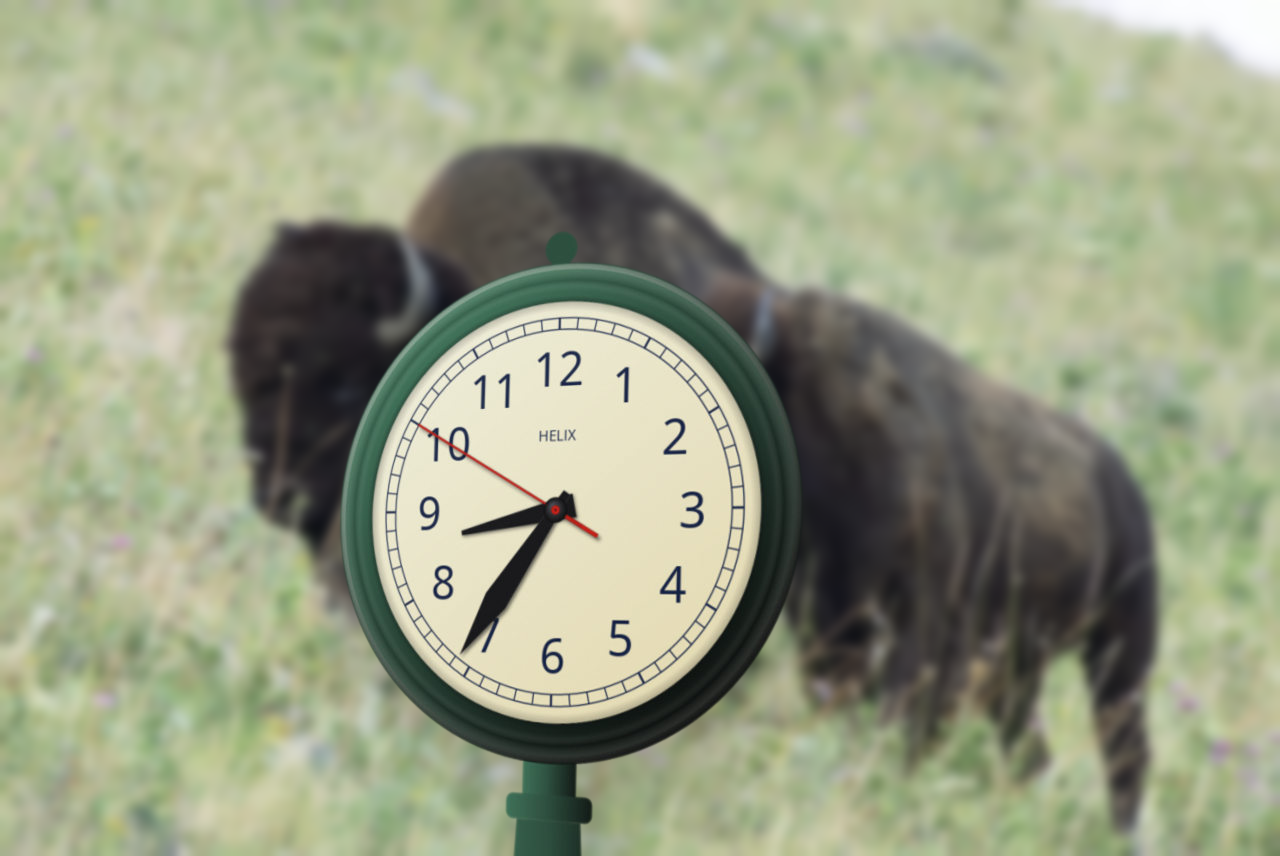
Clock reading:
**8:35:50**
